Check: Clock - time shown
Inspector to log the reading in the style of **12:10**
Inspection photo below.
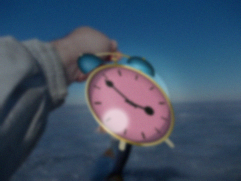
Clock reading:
**3:54**
